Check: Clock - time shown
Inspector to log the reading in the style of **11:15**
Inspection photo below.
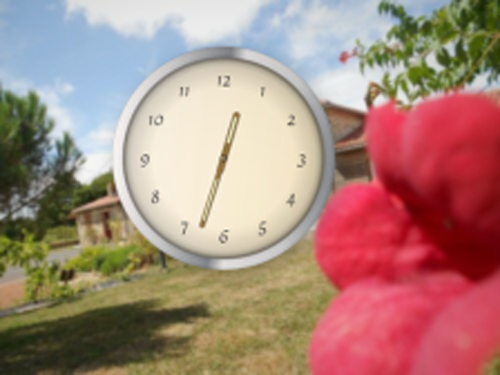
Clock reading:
**12:33**
